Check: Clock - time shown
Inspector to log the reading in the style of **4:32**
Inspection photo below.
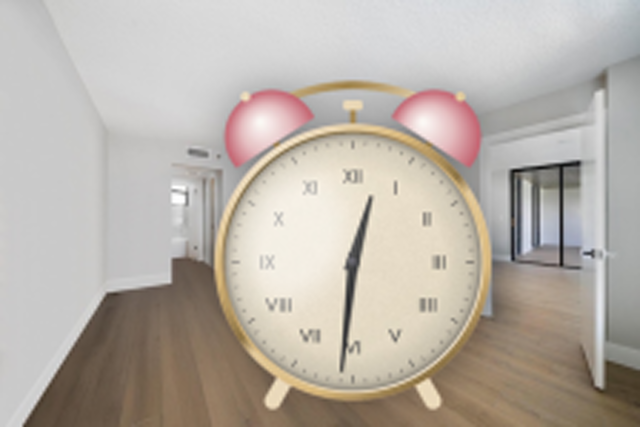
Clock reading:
**12:31**
